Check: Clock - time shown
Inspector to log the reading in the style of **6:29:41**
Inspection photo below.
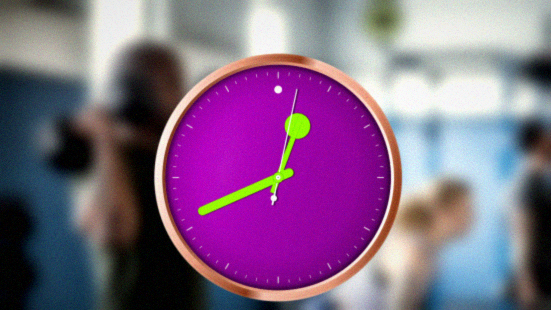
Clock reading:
**12:41:02**
